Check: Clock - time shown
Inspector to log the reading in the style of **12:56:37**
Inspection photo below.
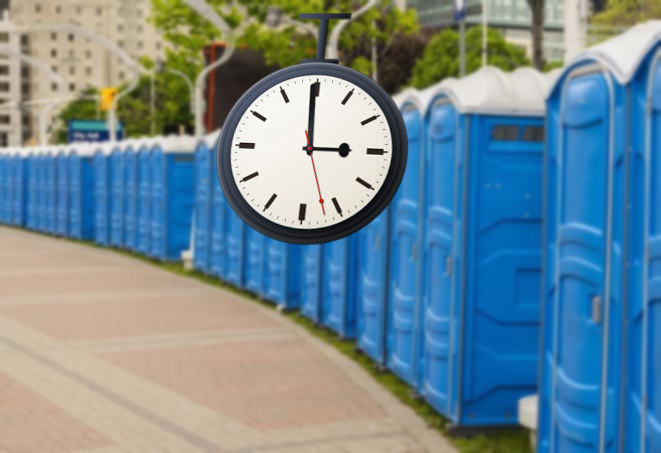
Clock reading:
**2:59:27**
